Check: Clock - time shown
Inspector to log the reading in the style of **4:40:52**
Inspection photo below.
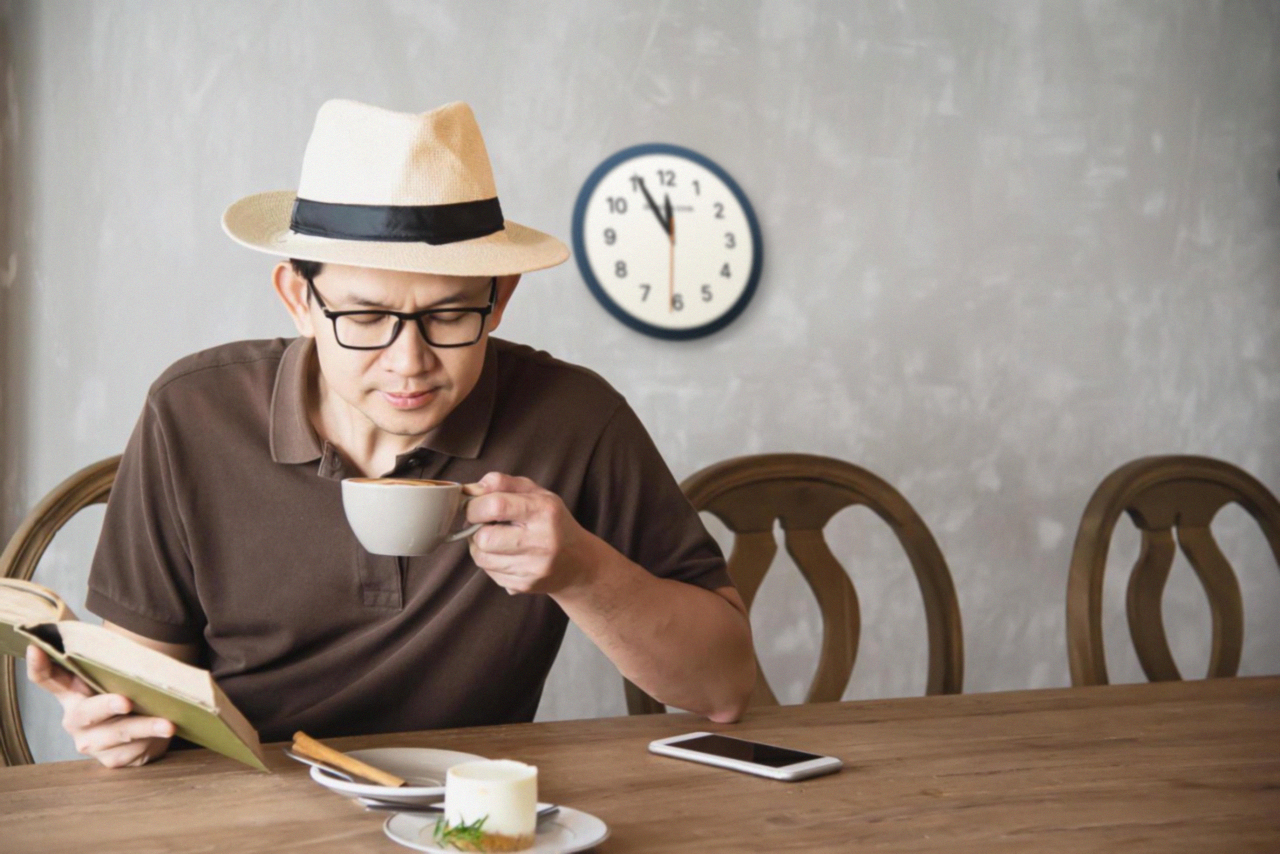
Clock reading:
**11:55:31**
